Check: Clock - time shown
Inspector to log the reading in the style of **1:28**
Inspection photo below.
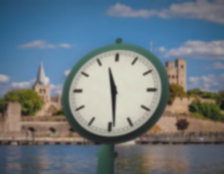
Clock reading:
**11:29**
